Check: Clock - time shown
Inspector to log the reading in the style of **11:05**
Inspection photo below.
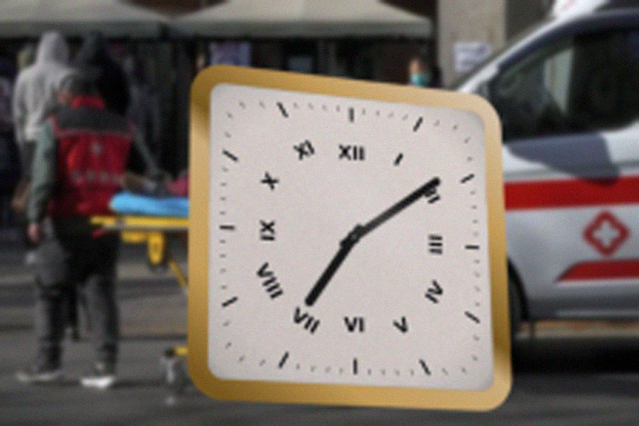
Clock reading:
**7:09**
